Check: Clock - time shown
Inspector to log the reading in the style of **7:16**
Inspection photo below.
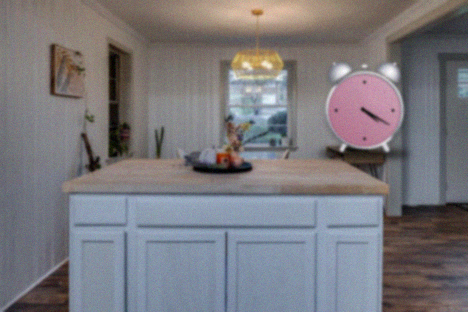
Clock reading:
**4:20**
